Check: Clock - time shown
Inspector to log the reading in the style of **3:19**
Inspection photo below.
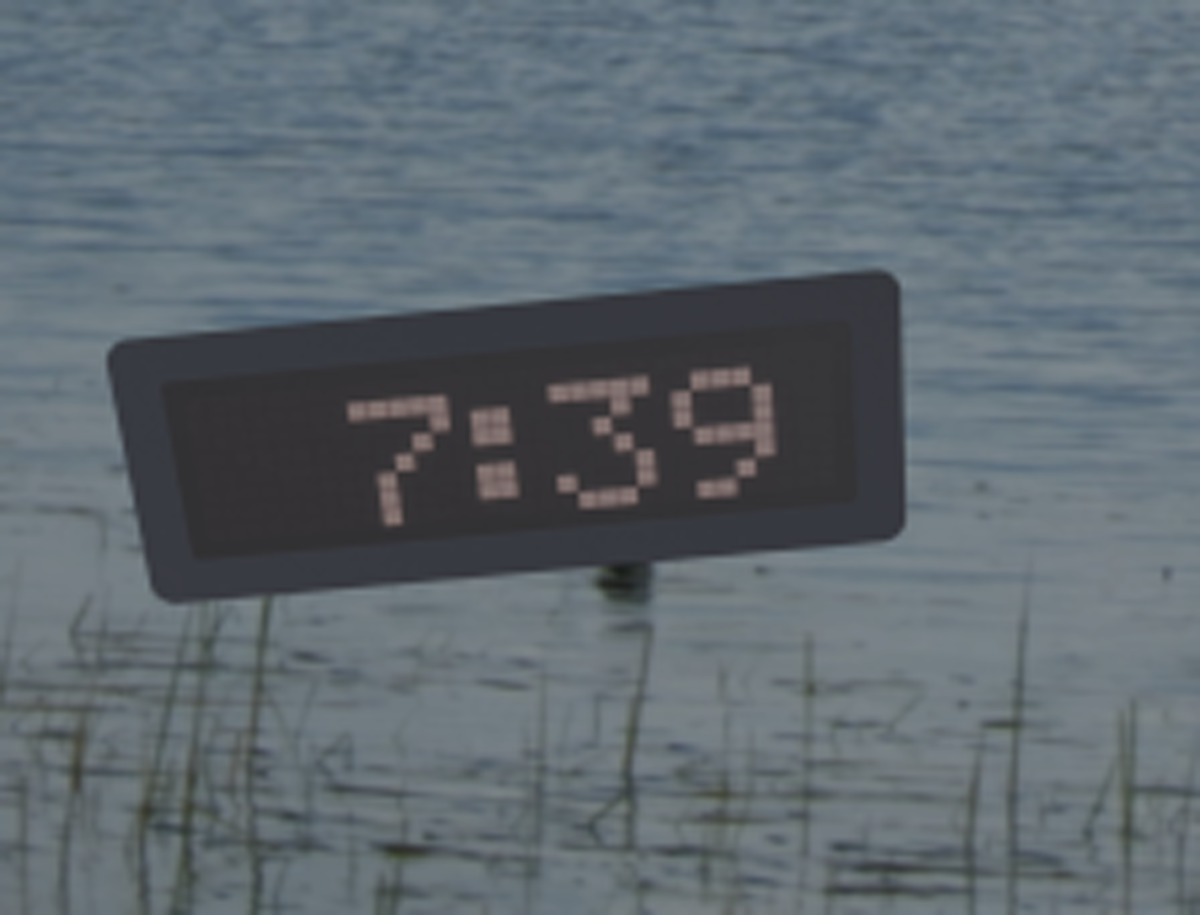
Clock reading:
**7:39**
